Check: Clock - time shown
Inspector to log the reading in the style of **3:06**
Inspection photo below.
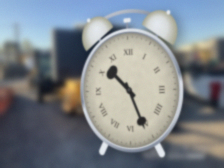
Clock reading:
**10:26**
